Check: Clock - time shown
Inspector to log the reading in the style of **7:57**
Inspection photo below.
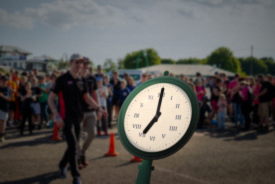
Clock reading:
**7:00**
